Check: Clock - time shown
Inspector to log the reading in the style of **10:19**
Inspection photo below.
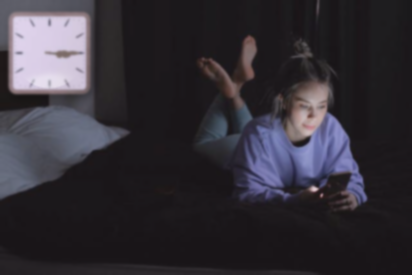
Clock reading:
**3:15**
